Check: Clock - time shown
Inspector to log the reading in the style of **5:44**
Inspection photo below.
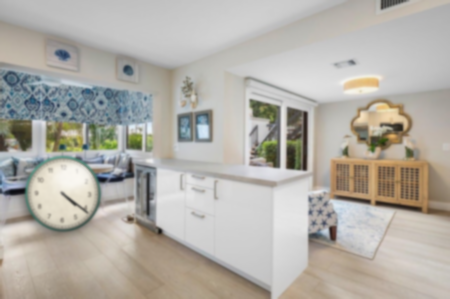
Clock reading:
**4:21**
